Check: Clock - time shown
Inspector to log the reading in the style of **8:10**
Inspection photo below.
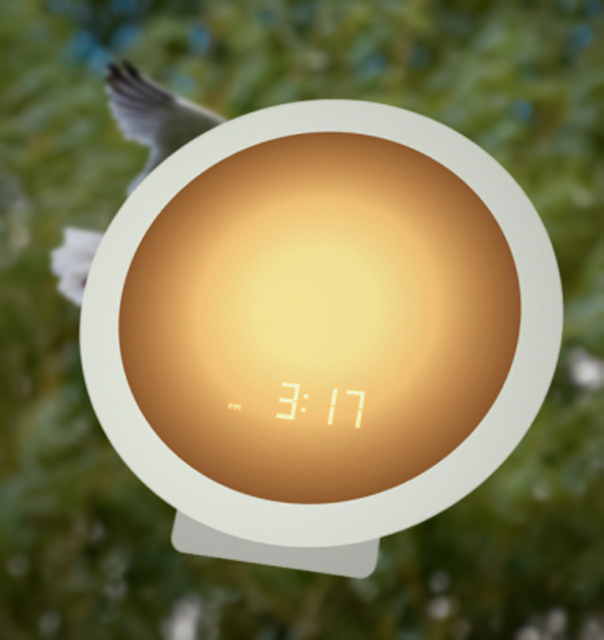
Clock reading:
**3:17**
